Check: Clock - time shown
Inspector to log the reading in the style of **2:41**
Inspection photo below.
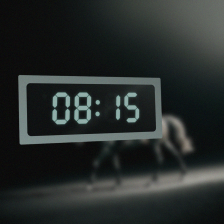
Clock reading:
**8:15**
